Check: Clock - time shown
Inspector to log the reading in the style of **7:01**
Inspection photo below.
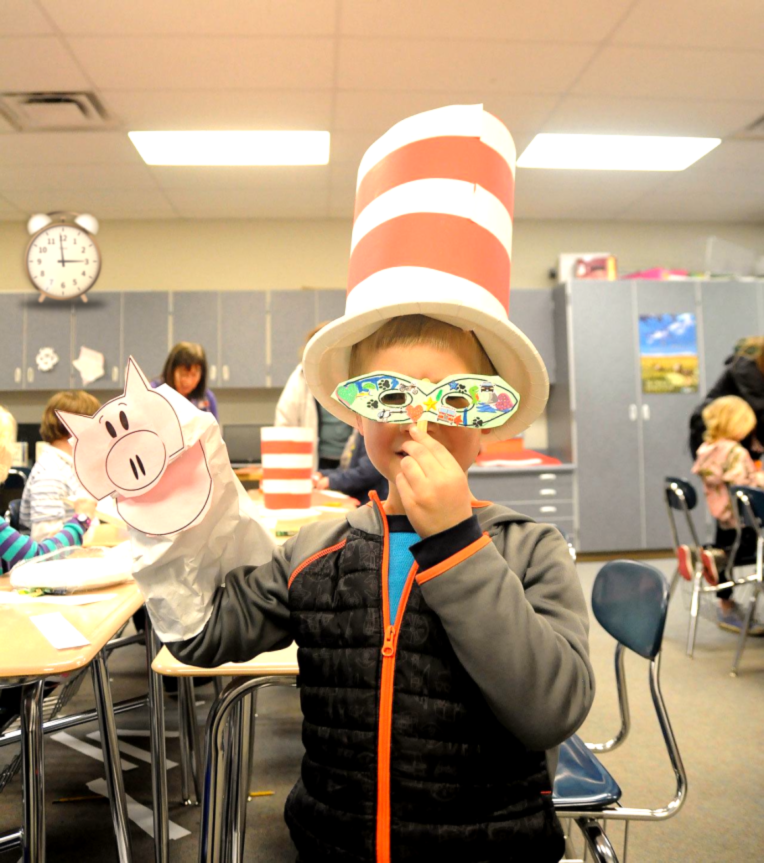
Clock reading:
**2:59**
